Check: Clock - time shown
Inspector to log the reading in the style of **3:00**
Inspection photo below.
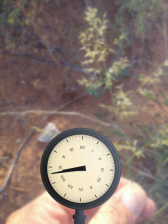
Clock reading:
**8:43**
